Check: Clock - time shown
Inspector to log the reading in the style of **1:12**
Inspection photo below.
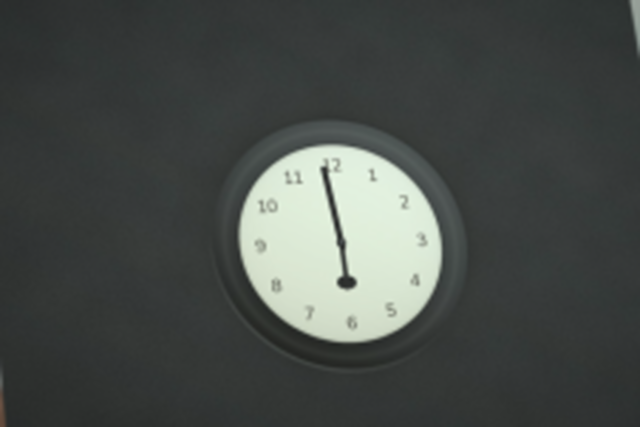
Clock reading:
**5:59**
